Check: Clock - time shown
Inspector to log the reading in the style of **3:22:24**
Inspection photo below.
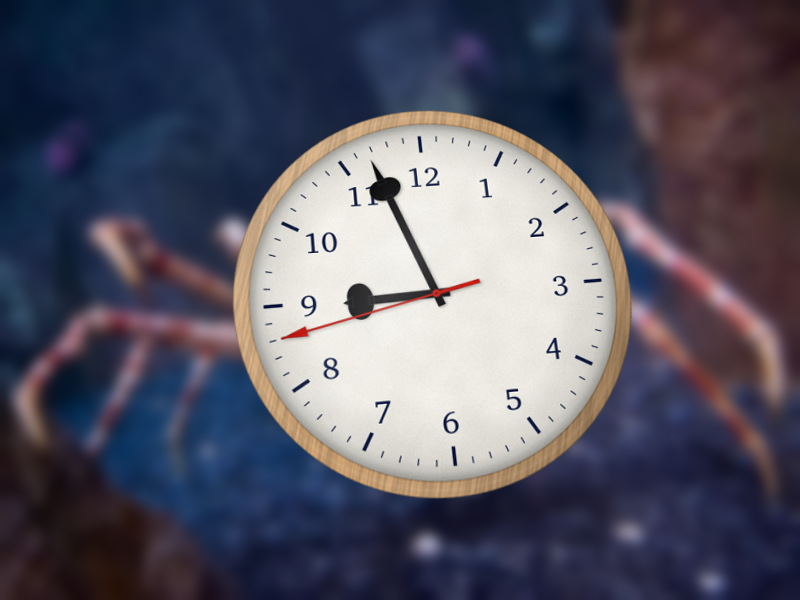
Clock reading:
**8:56:43**
